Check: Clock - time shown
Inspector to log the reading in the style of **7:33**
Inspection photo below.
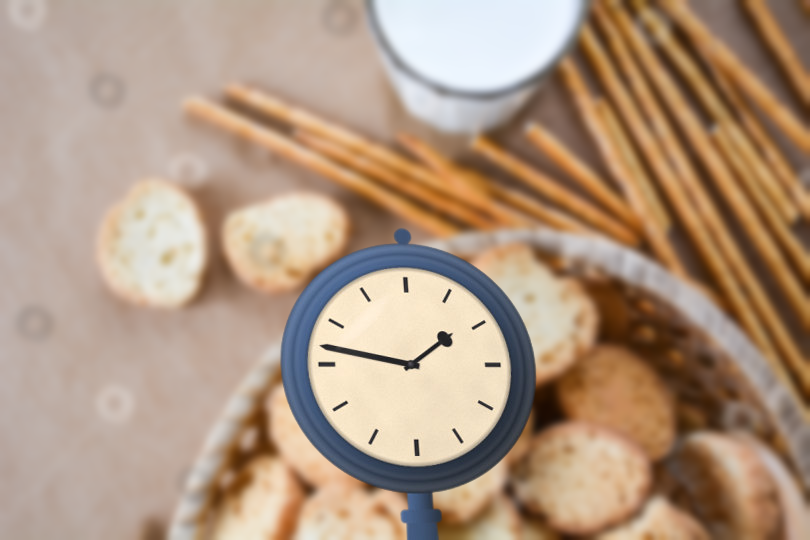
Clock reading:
**1:47**
